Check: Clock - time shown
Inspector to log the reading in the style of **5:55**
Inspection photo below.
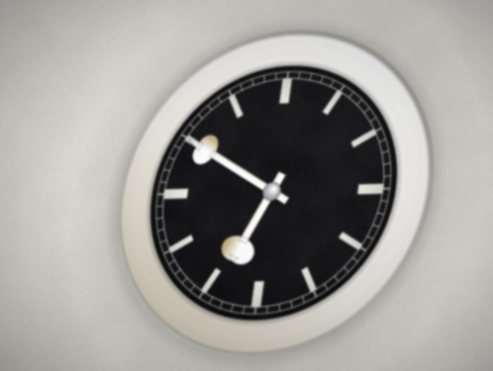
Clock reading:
**6:50**
